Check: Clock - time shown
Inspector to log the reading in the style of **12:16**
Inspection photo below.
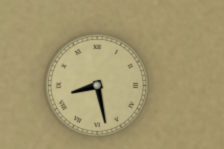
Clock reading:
**8:28**
